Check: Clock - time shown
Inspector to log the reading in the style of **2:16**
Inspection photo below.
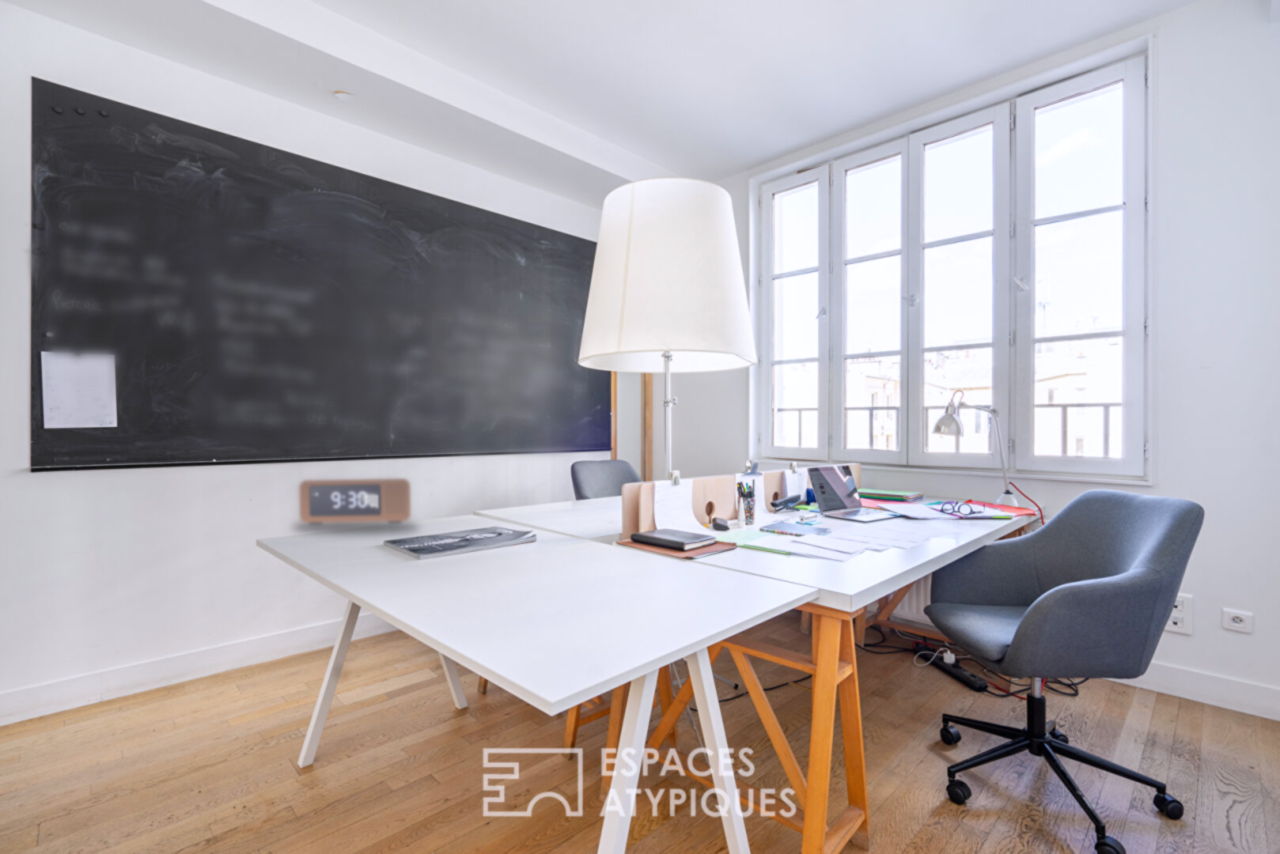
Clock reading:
**9:30**
